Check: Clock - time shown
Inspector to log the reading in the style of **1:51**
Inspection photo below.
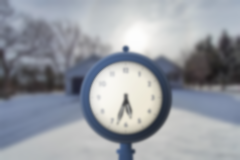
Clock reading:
**5:33**
